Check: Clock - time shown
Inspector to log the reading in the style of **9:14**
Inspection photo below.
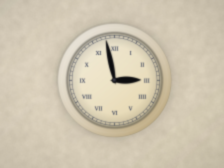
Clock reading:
**2:58**
